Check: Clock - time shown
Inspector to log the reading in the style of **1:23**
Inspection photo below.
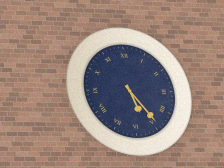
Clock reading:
**5:24**
